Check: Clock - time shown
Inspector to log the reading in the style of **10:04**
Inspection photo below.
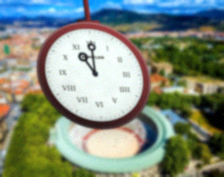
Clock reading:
**11:00**
